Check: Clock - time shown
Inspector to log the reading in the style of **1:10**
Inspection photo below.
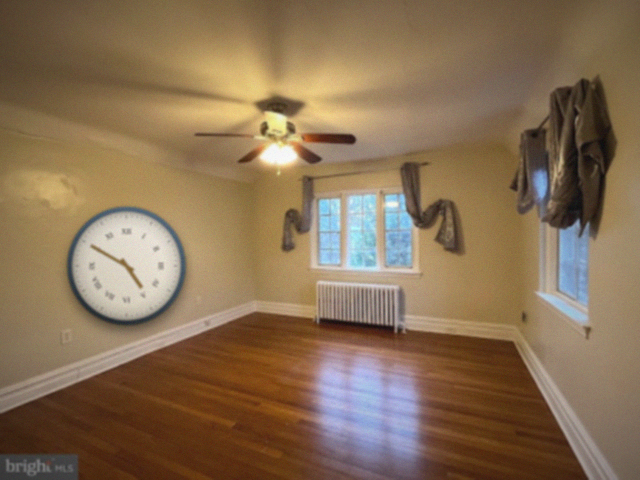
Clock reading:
**4:50**
